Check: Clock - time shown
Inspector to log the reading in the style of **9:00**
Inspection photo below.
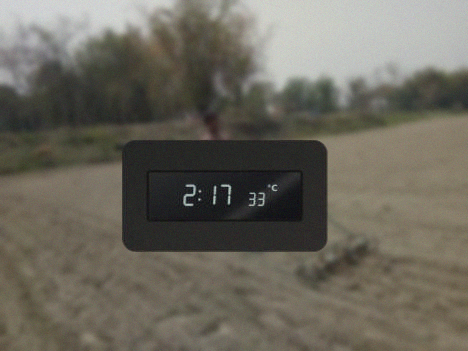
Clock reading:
**2:17**
